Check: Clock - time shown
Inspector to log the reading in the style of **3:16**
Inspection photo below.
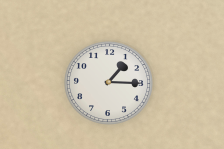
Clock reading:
**1:15**
